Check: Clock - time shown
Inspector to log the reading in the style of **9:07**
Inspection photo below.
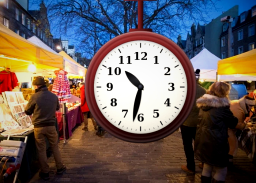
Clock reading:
**10:32**
